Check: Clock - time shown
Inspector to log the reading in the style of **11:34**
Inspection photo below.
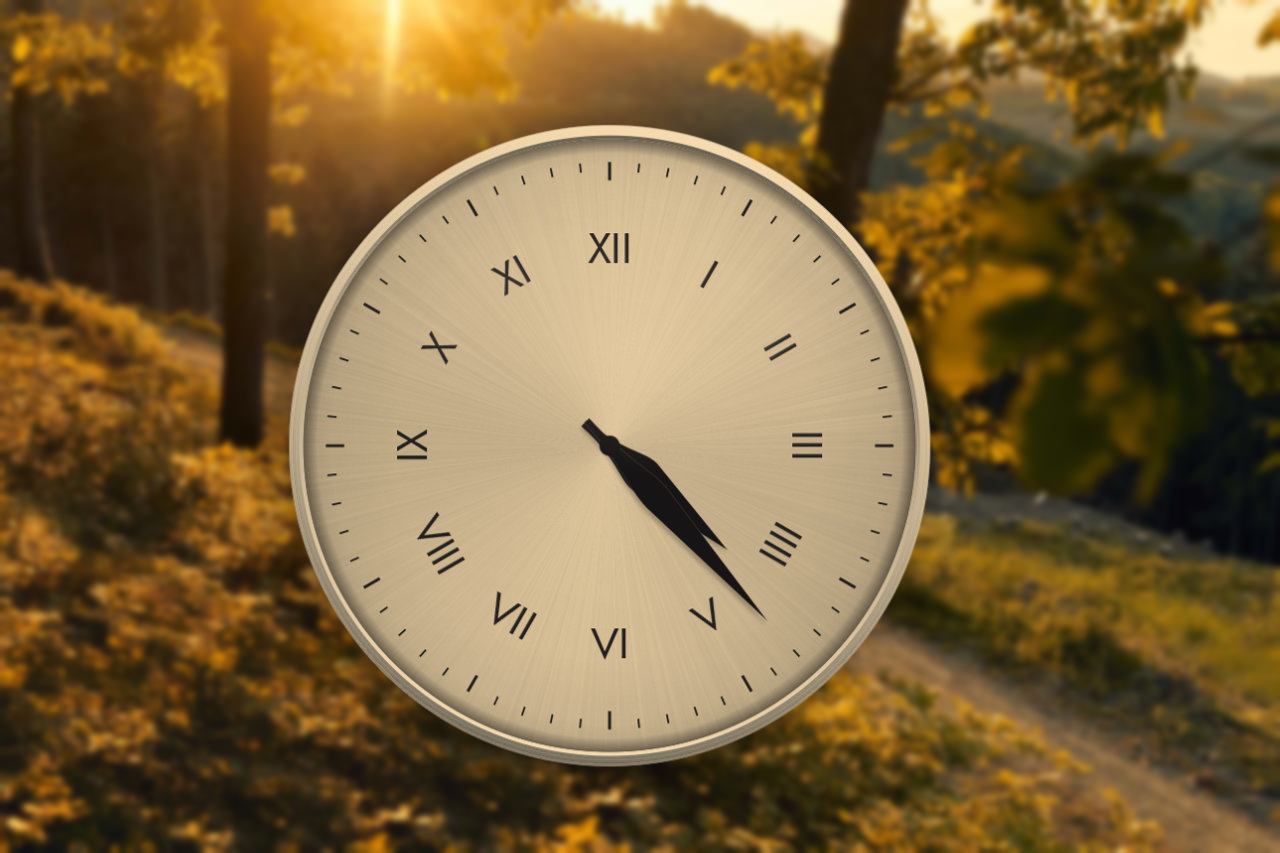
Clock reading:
**4:23**
